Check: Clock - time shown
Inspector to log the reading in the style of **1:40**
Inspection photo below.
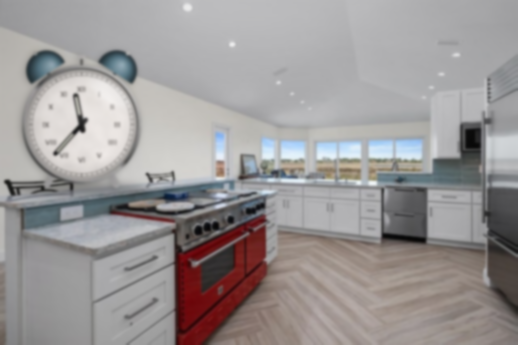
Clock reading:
**11:37**
